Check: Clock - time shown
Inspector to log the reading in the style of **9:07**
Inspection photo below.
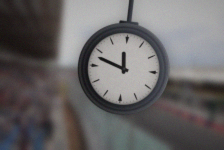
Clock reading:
**11:48**
